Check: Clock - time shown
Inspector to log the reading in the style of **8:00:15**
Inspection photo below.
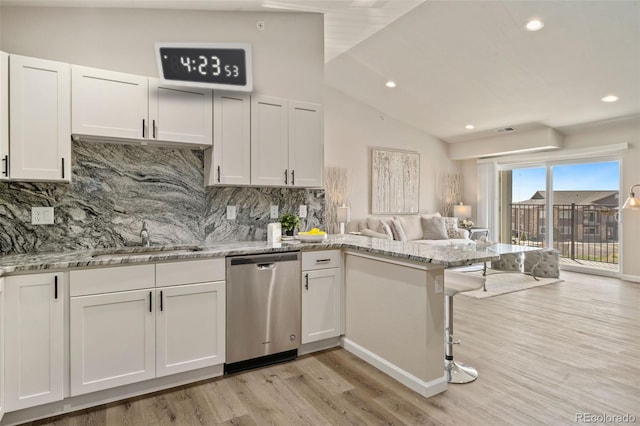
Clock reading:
**4:23:53**
